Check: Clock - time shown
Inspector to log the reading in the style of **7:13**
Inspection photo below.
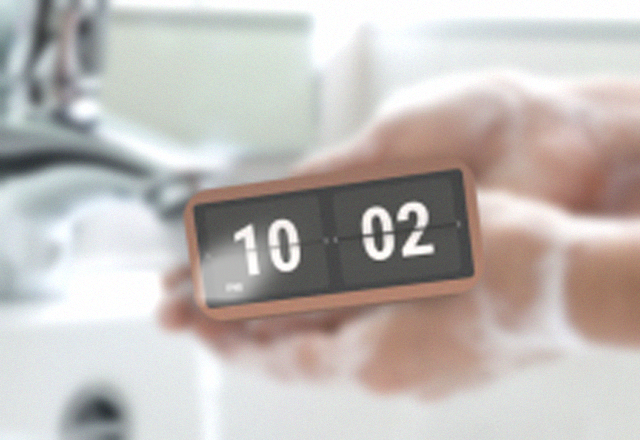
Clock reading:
**10:02**
